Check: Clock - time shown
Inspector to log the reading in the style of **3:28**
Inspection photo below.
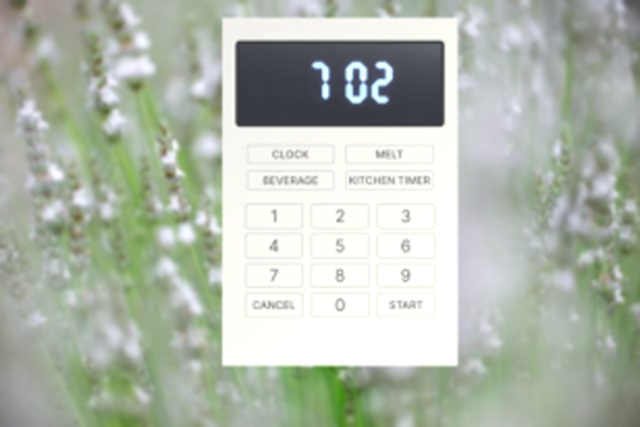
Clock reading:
**7:02**
